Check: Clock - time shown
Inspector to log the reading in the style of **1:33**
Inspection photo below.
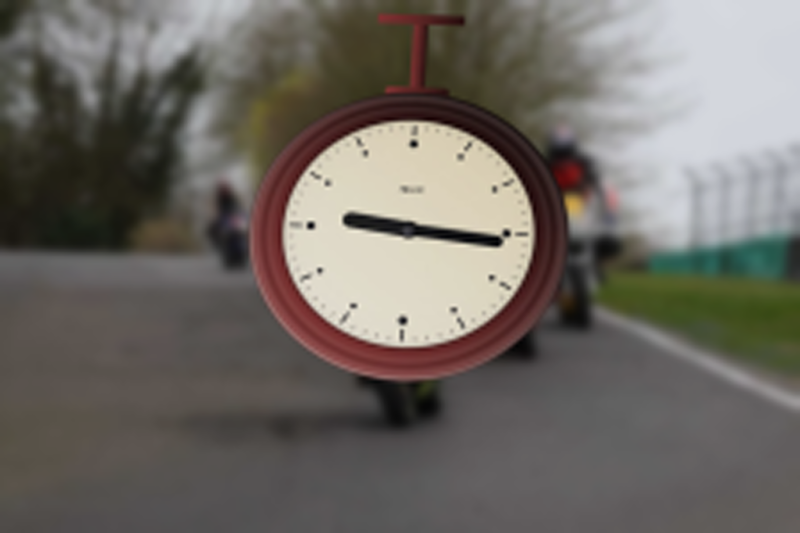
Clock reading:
**9:16**
